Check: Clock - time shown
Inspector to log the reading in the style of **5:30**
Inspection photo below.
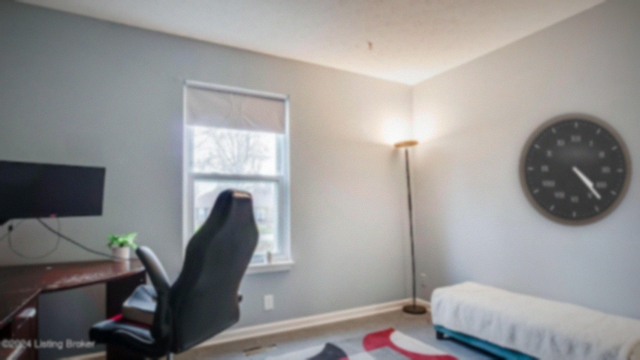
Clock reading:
**4:23**
